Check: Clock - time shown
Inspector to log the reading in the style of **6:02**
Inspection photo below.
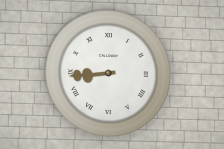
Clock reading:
**8:44**
